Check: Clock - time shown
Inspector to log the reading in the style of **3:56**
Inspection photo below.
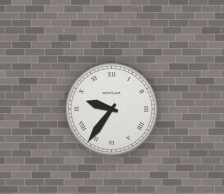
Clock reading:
**9:36**
